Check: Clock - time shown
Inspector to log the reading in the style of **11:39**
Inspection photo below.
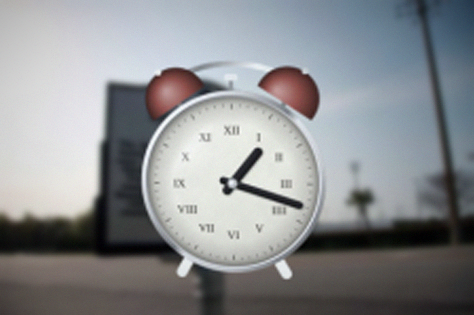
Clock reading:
**1:18**
